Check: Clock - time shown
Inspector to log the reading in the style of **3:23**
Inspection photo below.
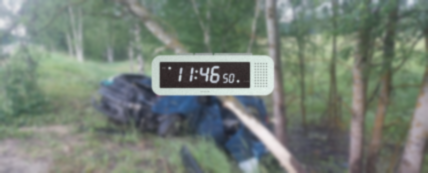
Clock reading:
**11:46**
